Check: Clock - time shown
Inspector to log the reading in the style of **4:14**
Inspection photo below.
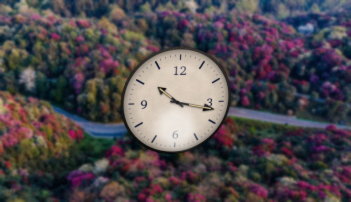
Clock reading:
**10:17**
